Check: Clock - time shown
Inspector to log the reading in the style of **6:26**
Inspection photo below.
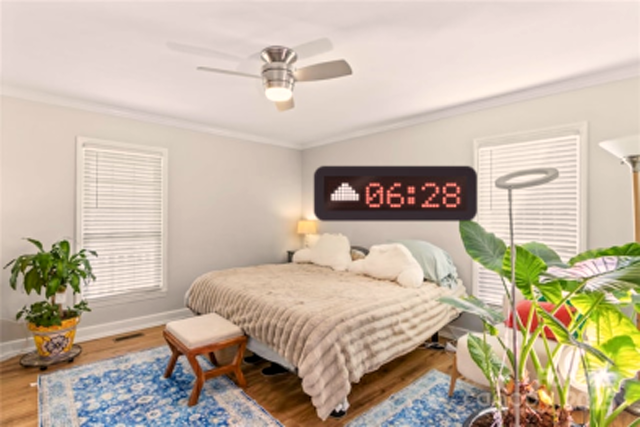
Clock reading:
**6:28**
